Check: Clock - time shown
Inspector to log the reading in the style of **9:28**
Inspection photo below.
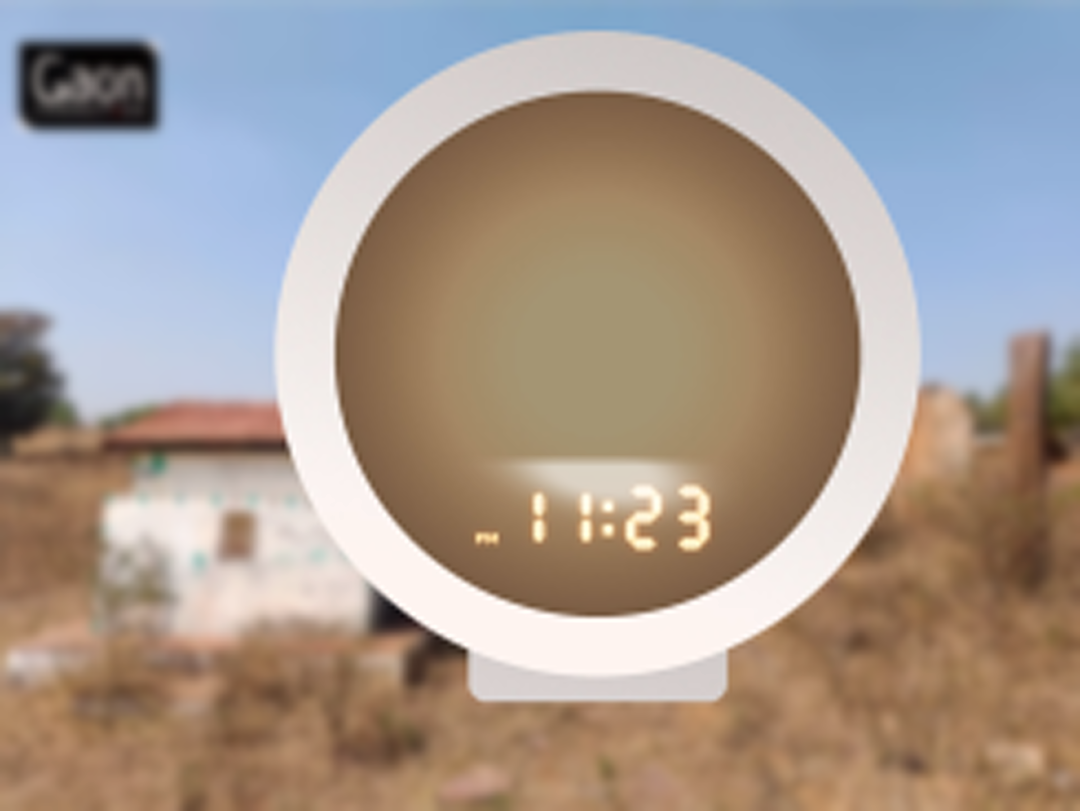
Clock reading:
**11:23**
